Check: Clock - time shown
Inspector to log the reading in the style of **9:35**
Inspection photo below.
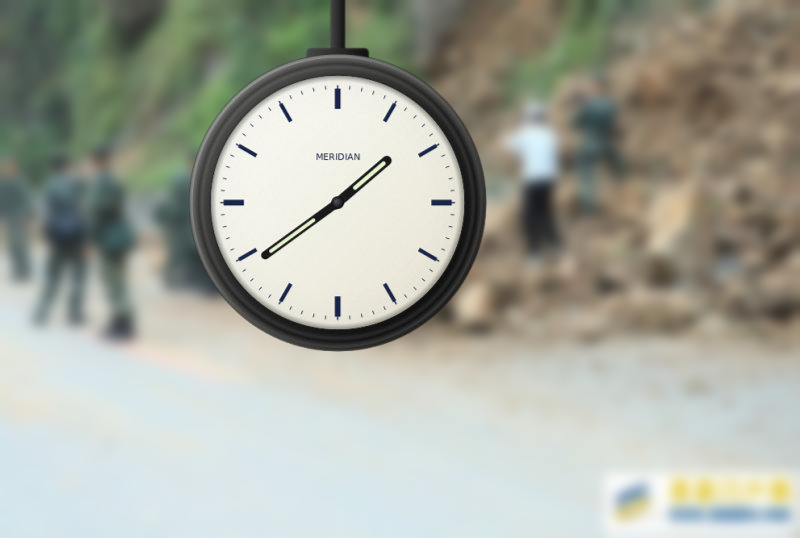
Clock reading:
**1:39**
